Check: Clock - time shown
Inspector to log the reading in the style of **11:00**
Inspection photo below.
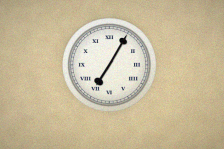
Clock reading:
**7:05**
